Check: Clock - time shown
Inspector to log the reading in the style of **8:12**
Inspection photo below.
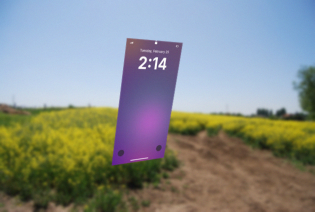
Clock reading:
**2:14**
